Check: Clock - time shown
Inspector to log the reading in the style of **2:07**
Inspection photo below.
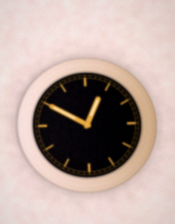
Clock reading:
**12:50**
